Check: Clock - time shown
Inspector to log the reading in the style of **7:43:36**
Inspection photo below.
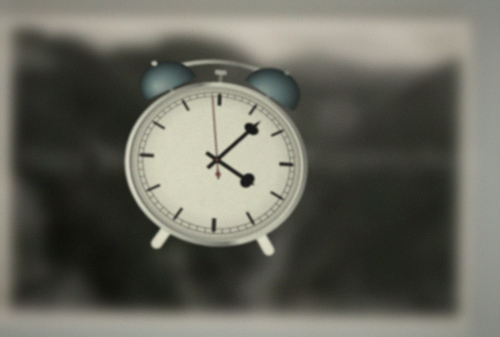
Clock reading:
**4:06:59**
